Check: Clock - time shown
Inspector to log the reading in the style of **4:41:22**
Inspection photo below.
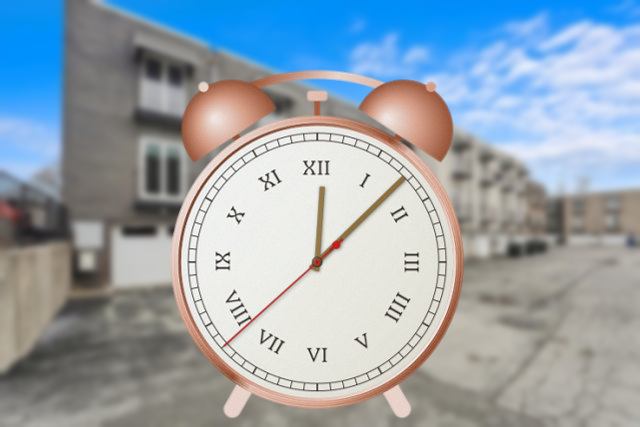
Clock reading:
**12:07:38**
